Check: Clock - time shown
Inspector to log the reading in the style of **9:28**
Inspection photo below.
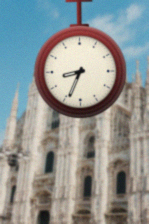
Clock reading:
**8:34**
